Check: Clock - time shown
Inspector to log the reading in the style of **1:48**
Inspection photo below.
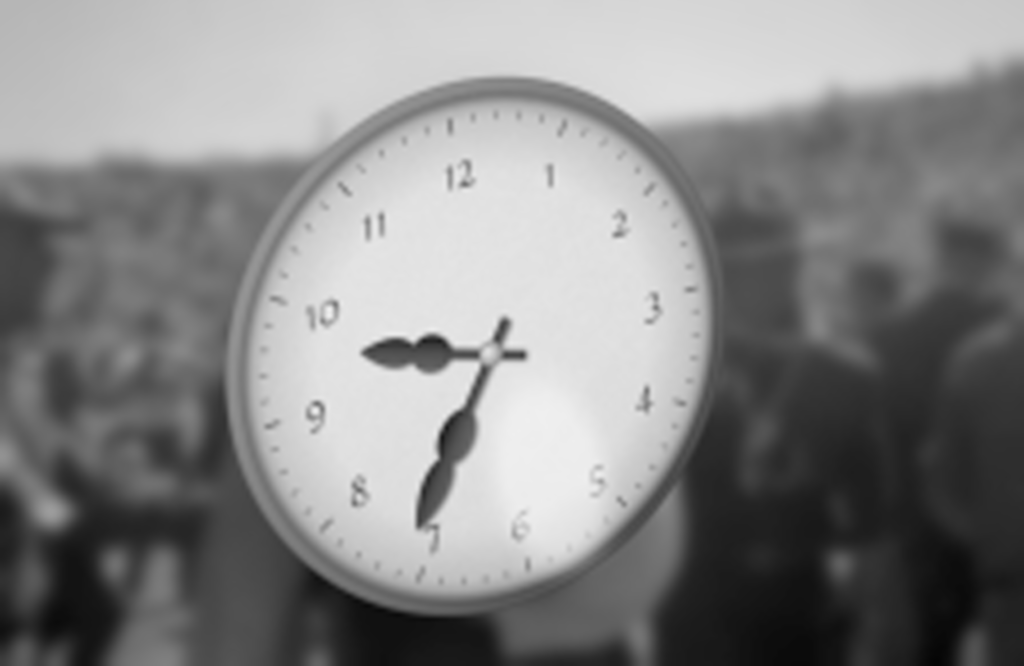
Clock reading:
**9:36**
